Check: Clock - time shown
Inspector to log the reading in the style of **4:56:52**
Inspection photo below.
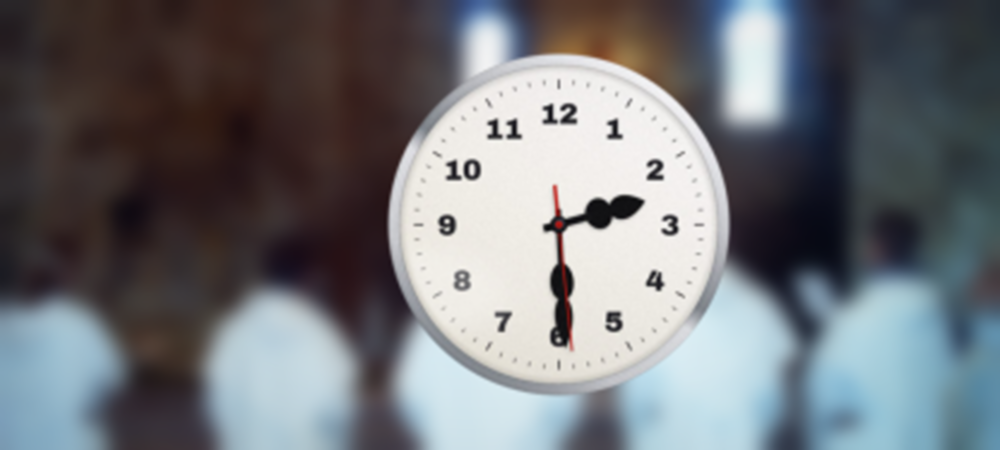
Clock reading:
**2:29:29**
